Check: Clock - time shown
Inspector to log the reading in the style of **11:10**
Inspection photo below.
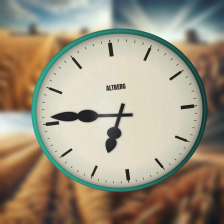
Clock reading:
**6:46**
